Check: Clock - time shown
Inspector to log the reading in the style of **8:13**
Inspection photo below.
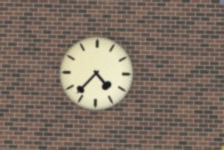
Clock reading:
**4:37**
